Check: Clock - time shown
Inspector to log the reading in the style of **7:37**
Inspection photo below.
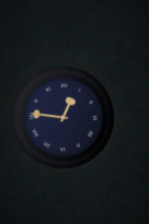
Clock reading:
**12:46**
